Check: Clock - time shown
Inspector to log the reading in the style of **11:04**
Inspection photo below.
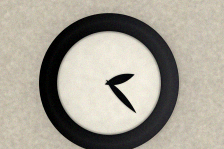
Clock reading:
**2:23**
